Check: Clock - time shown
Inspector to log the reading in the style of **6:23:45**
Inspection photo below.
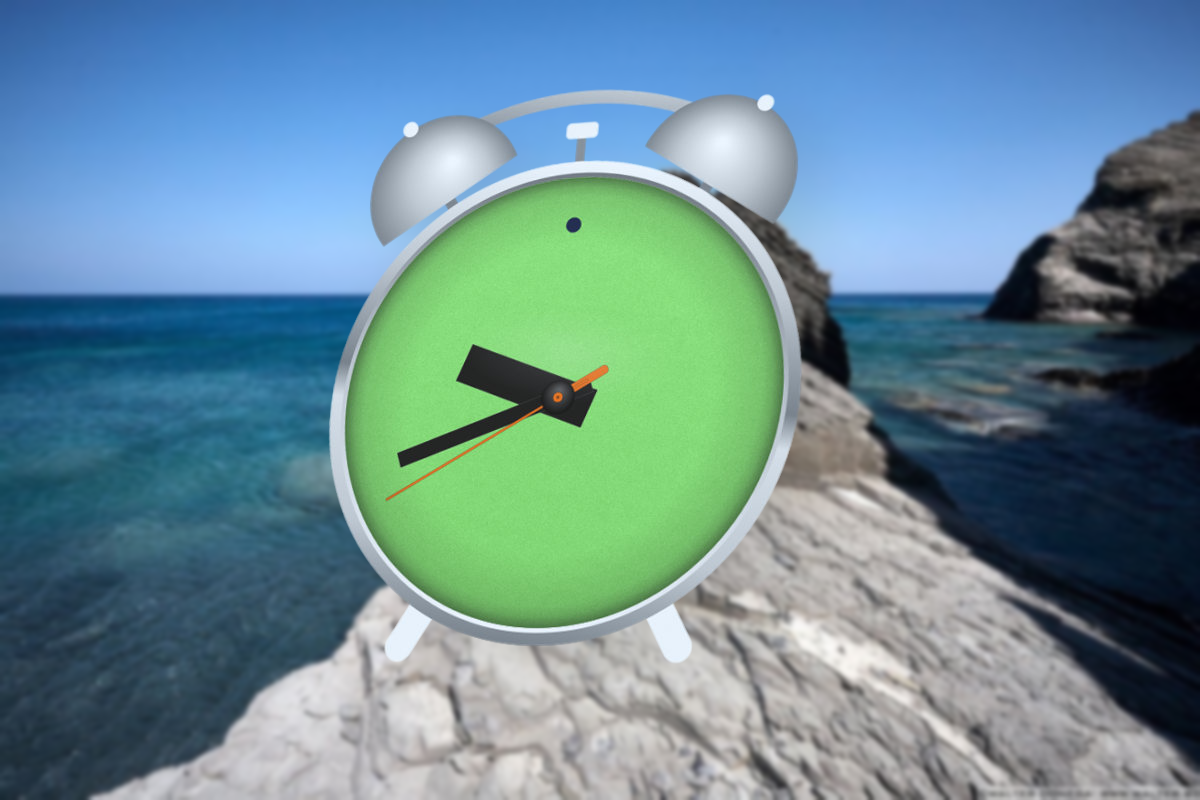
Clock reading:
**9:41:40**
